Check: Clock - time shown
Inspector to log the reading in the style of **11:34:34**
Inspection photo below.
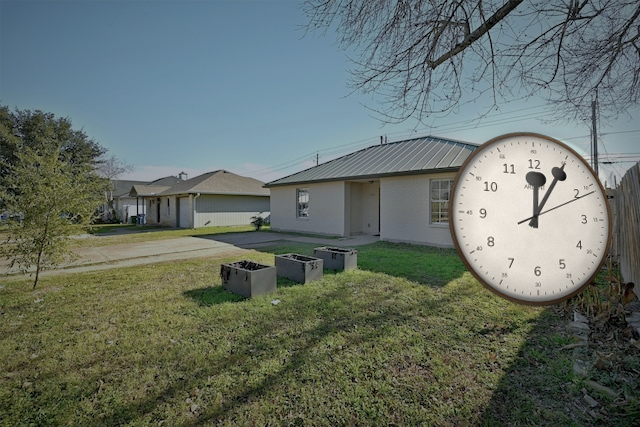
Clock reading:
**12:05:11**
